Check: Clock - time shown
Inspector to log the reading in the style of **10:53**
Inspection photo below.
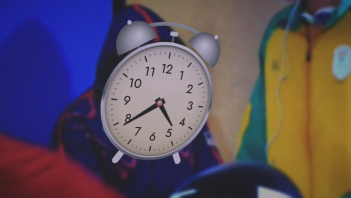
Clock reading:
**4:39**
